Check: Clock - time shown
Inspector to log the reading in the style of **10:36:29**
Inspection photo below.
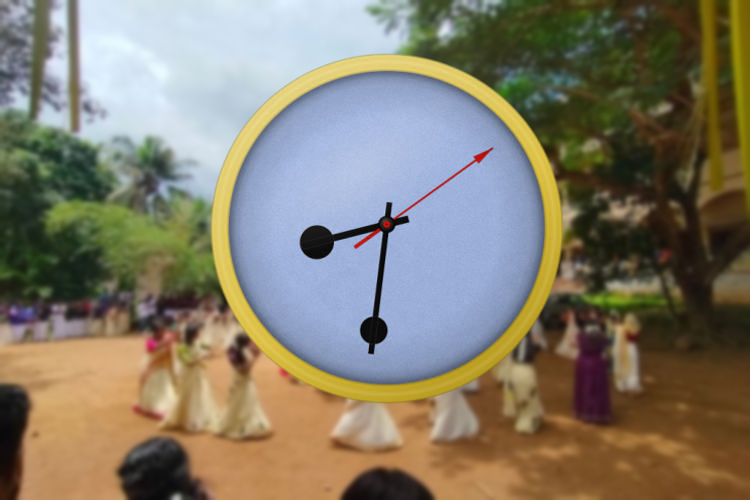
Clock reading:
**8:31:09**
